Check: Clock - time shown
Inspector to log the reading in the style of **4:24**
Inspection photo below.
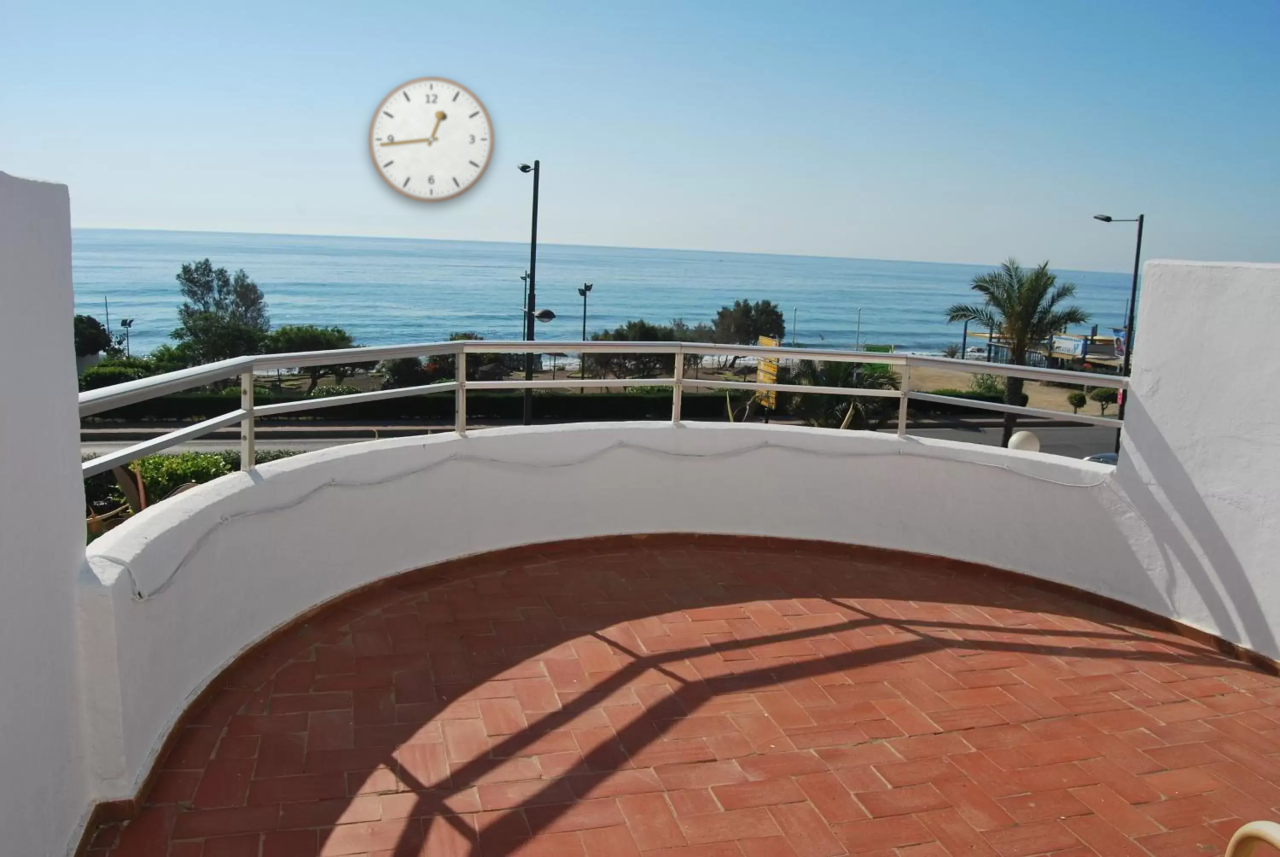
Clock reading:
**12:44**
